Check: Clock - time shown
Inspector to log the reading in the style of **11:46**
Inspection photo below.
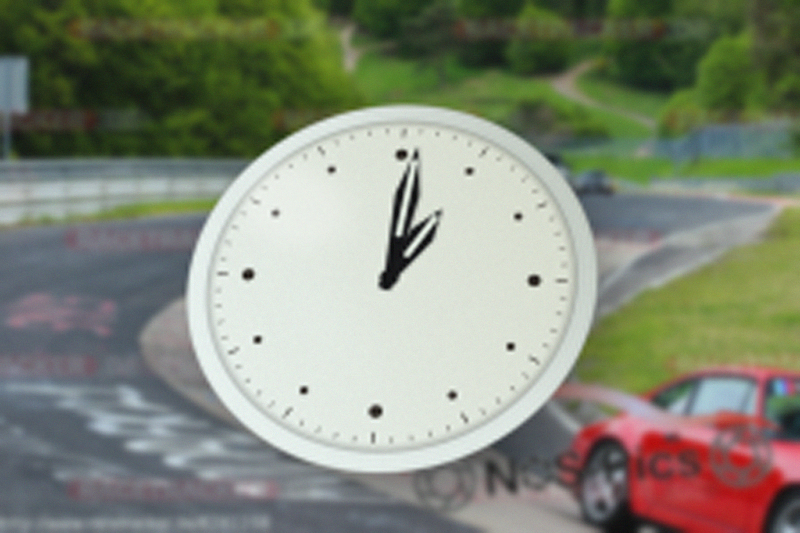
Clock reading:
**1:01**
